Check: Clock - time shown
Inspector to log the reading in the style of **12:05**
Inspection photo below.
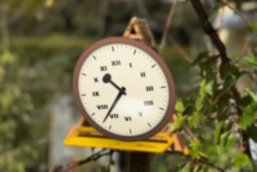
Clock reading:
**10:37**
